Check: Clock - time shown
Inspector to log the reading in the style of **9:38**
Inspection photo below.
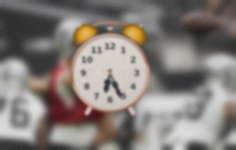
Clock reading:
**6:26**
